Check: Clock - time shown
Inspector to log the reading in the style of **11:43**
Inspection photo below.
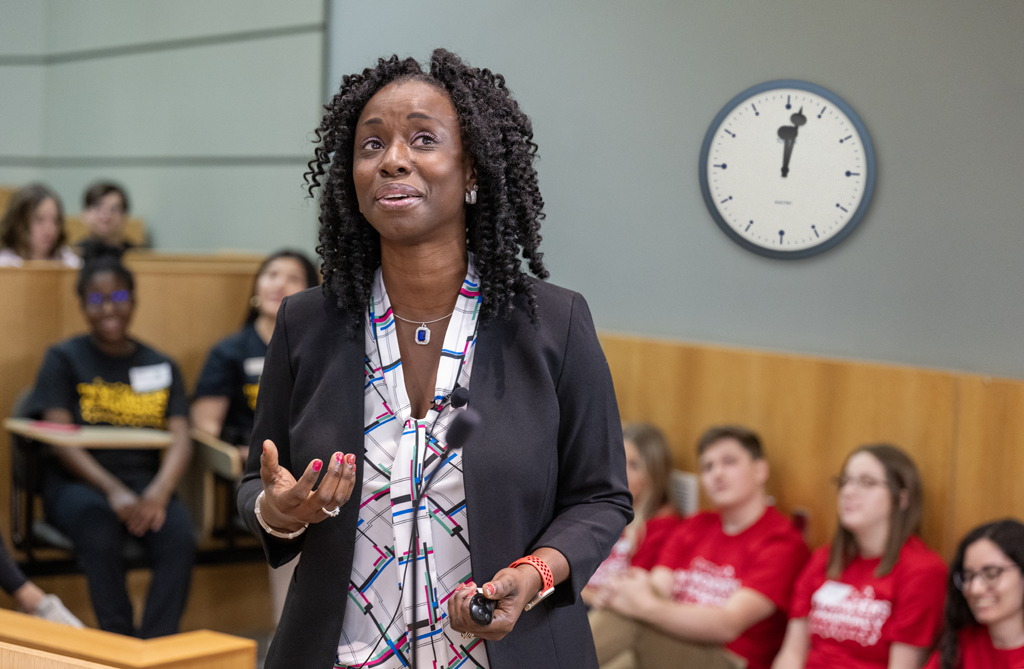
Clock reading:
**12:02**
